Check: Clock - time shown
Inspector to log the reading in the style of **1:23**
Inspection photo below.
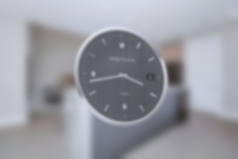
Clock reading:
**3:43**
